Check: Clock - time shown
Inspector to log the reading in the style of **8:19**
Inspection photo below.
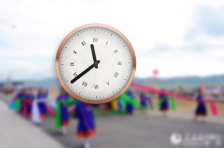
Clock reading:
**11:39**
